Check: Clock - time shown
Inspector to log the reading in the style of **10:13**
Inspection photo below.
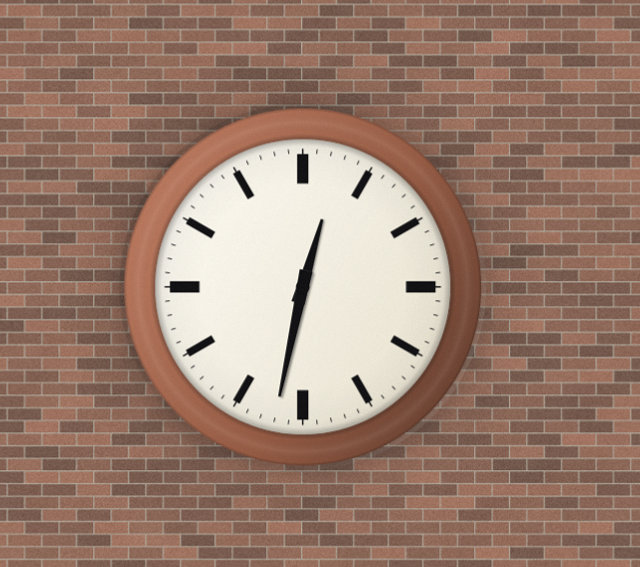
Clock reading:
**12:32**
